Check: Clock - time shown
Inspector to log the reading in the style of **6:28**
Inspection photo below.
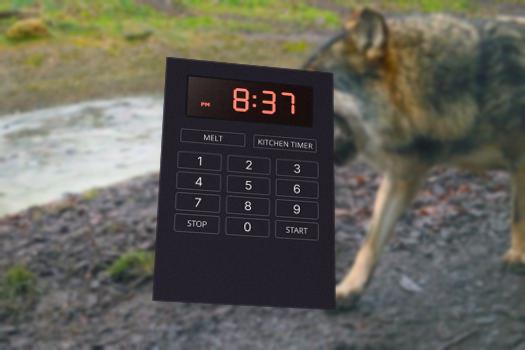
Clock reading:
**8:37**
